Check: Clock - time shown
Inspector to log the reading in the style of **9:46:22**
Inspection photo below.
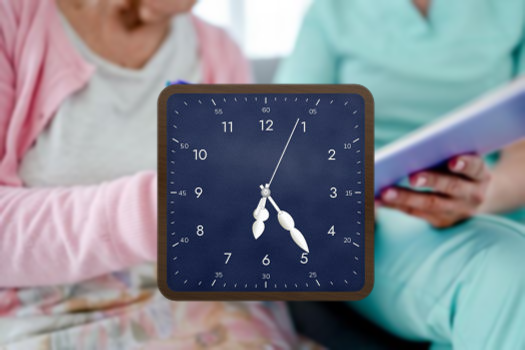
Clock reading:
**6:24:04**
